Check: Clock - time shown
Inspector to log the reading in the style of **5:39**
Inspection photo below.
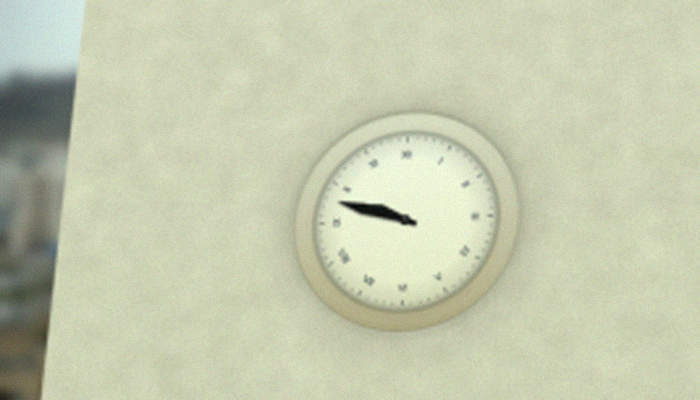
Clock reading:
**9:48**
